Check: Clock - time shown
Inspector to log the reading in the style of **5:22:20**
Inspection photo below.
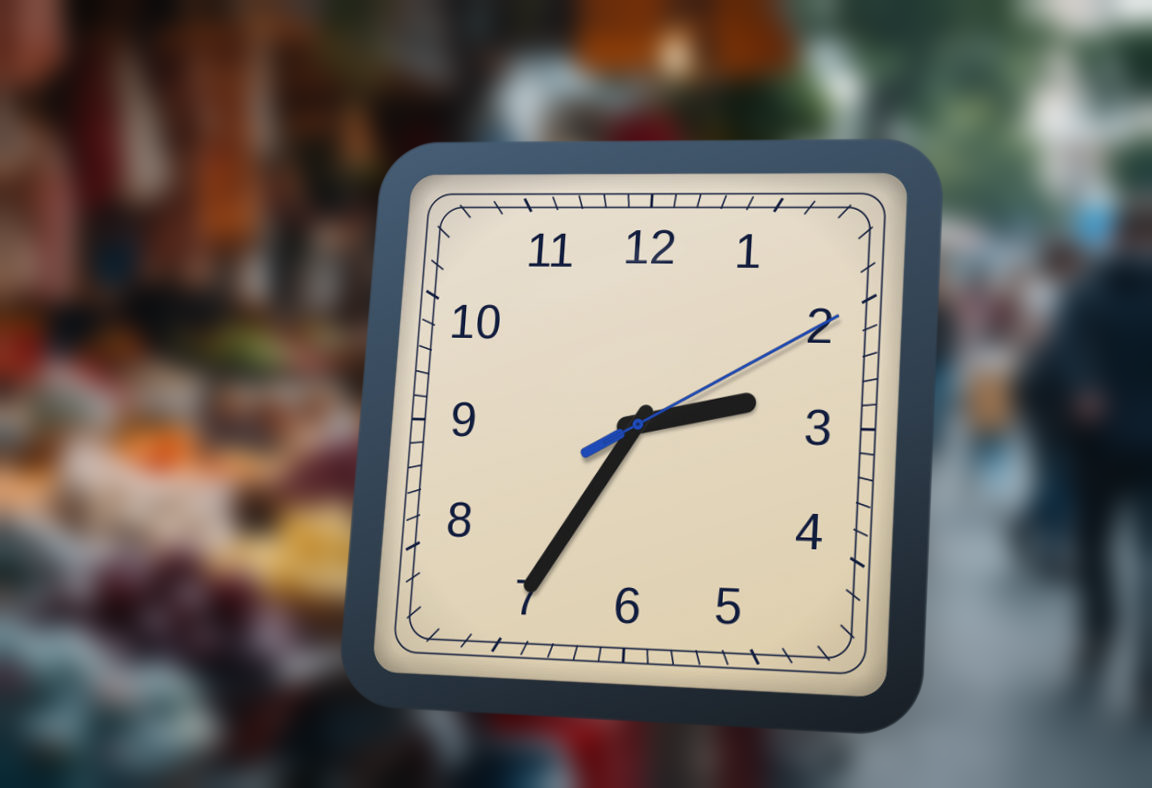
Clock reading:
**2:35:10**
